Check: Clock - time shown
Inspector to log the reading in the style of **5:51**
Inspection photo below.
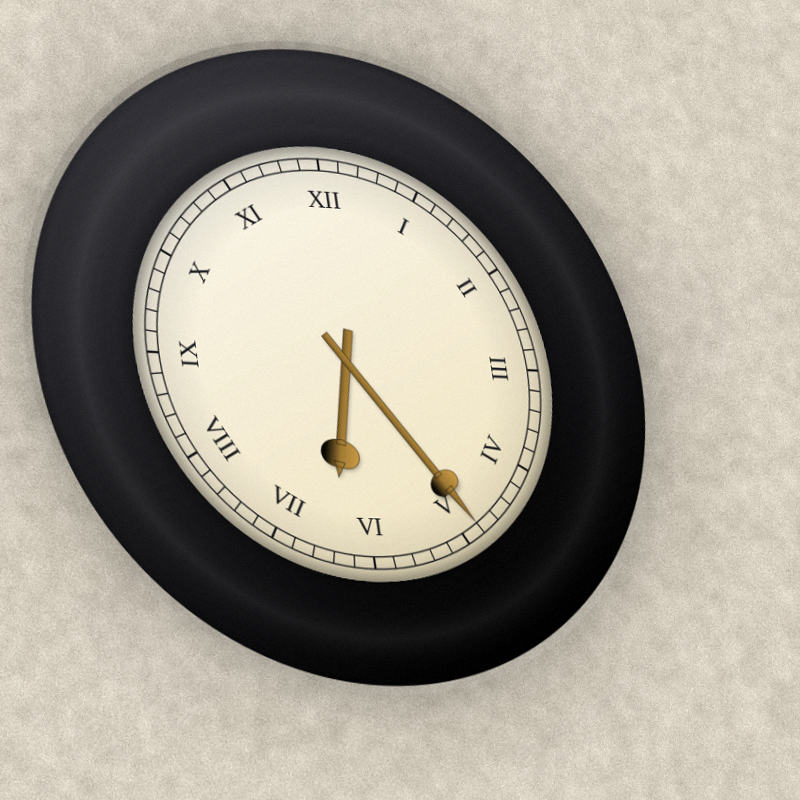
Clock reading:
**6:24**
